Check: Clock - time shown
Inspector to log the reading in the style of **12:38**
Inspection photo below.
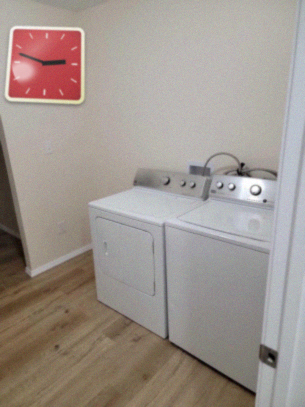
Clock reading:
**2:48**
